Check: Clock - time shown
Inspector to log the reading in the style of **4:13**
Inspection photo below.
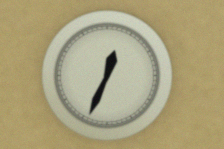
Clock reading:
**12:34**
